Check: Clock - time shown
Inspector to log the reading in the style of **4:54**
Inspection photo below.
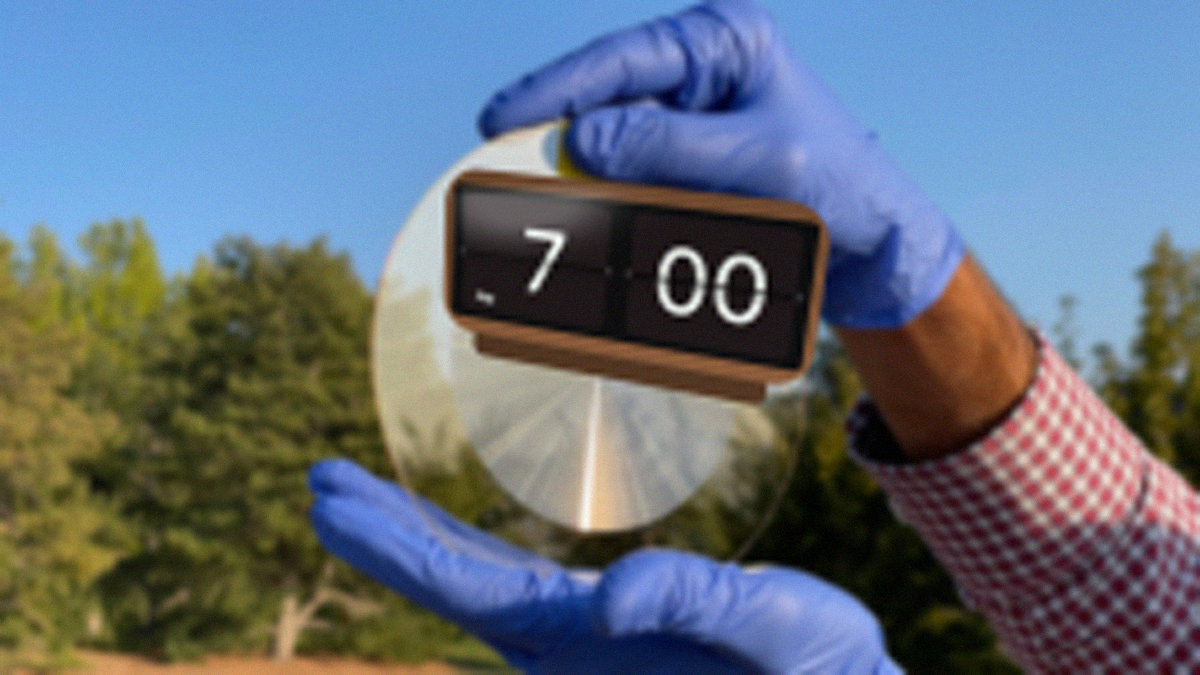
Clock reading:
**7:00**
